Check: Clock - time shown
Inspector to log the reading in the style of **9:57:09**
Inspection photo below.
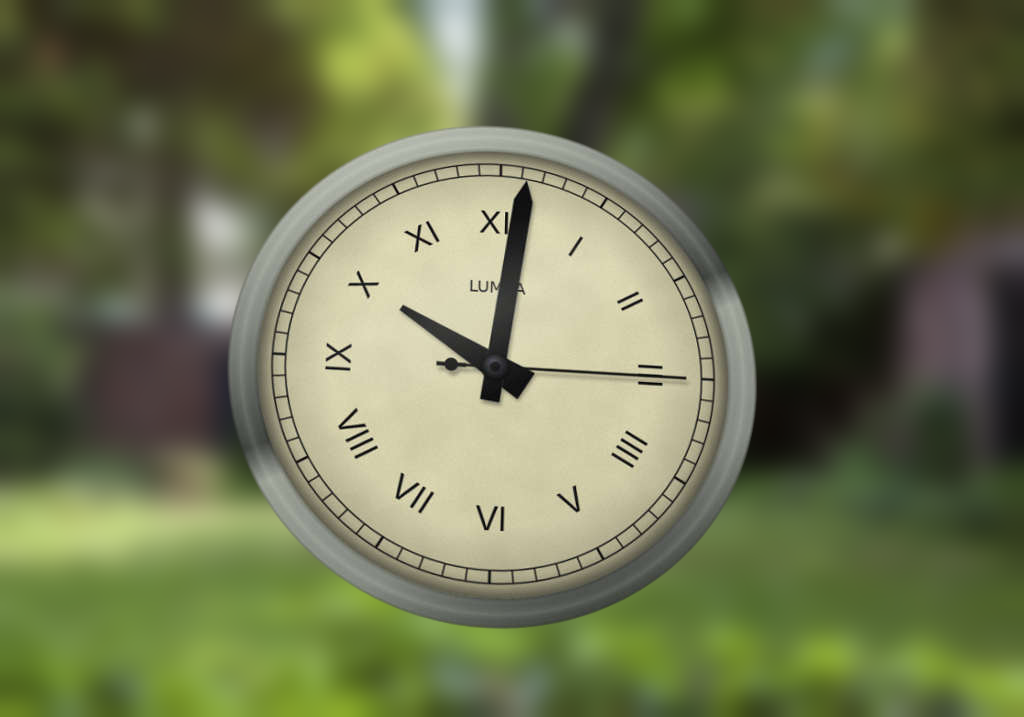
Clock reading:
**10:01:15**
